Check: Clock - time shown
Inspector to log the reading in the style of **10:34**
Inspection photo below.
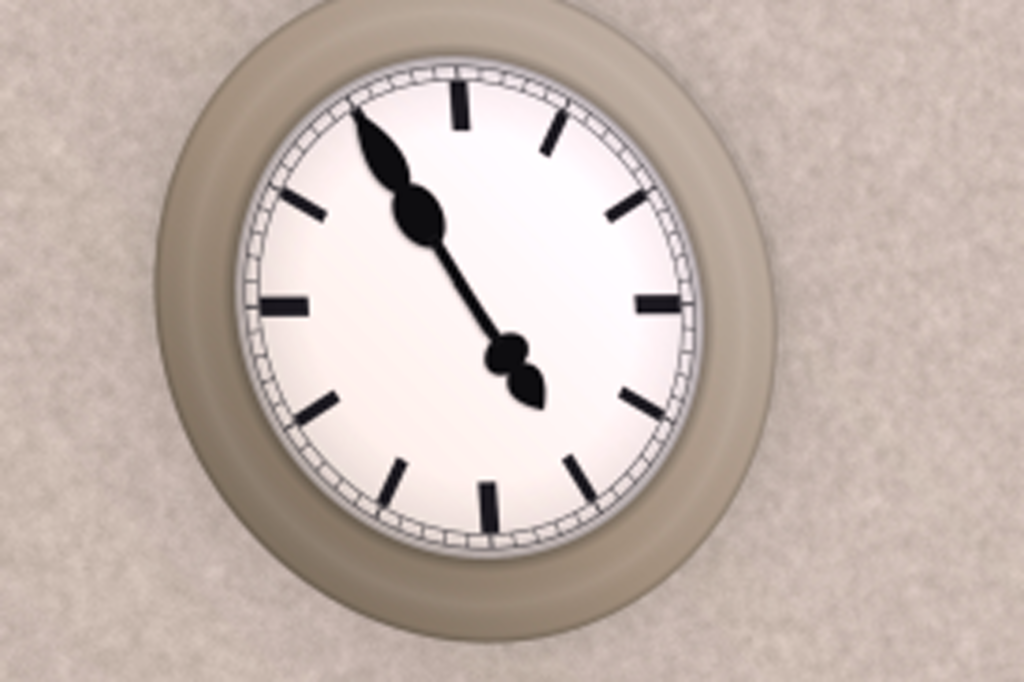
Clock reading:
**4:55**
